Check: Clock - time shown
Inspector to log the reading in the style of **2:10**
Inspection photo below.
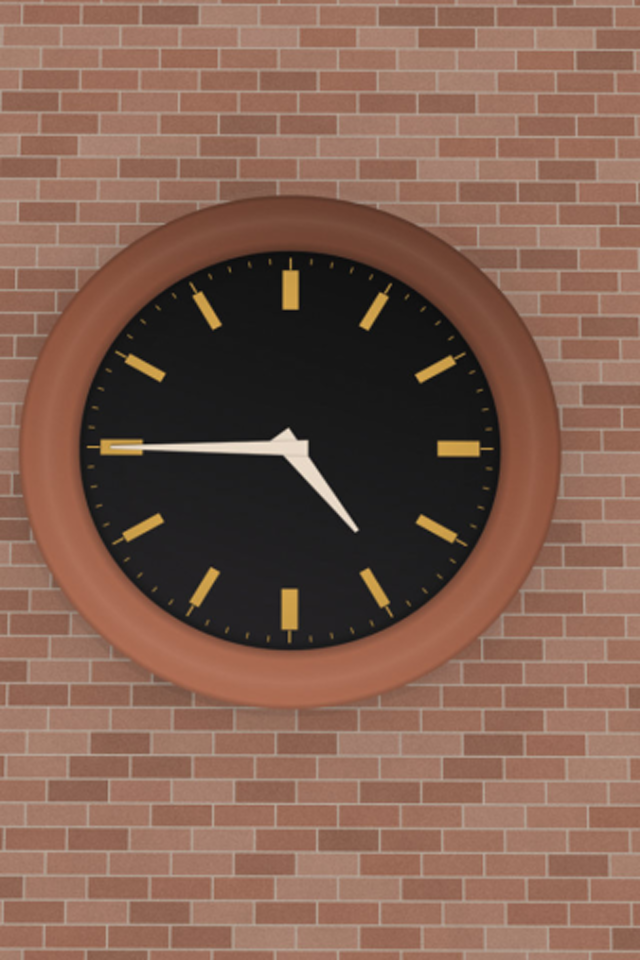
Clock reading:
**4:45**
